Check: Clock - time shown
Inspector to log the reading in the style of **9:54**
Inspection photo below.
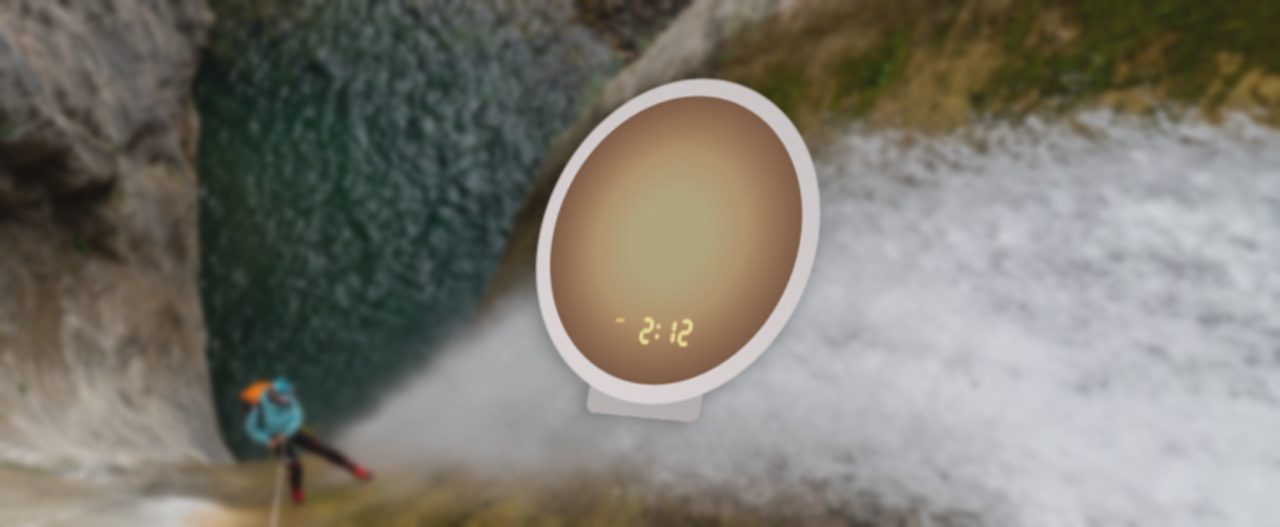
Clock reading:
**2:12**
